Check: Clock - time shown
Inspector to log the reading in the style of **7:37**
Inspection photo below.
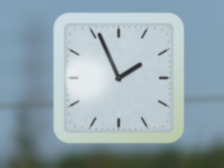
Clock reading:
**1:56**
